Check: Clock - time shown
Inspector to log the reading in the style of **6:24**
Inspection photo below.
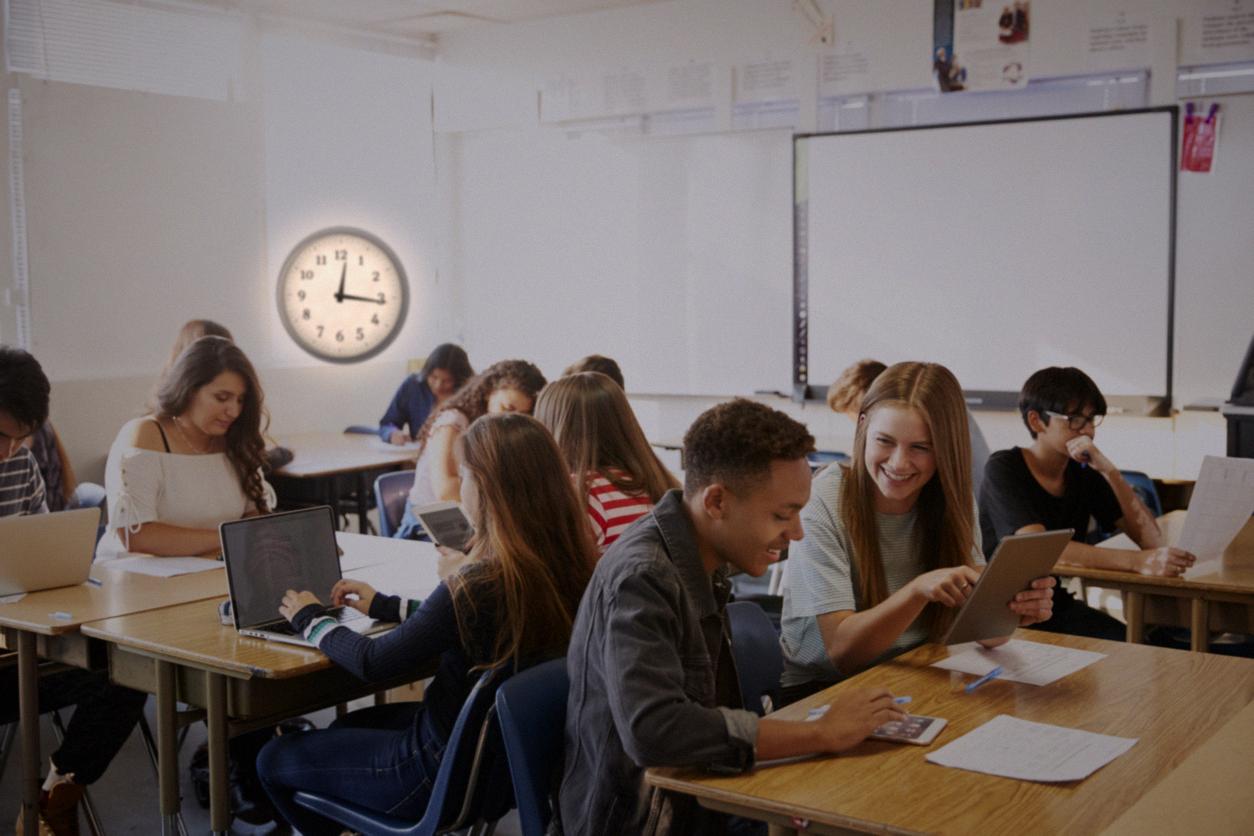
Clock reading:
**12:16**
